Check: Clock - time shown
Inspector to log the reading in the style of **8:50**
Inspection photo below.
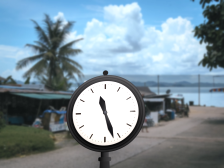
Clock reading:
**11:27**
